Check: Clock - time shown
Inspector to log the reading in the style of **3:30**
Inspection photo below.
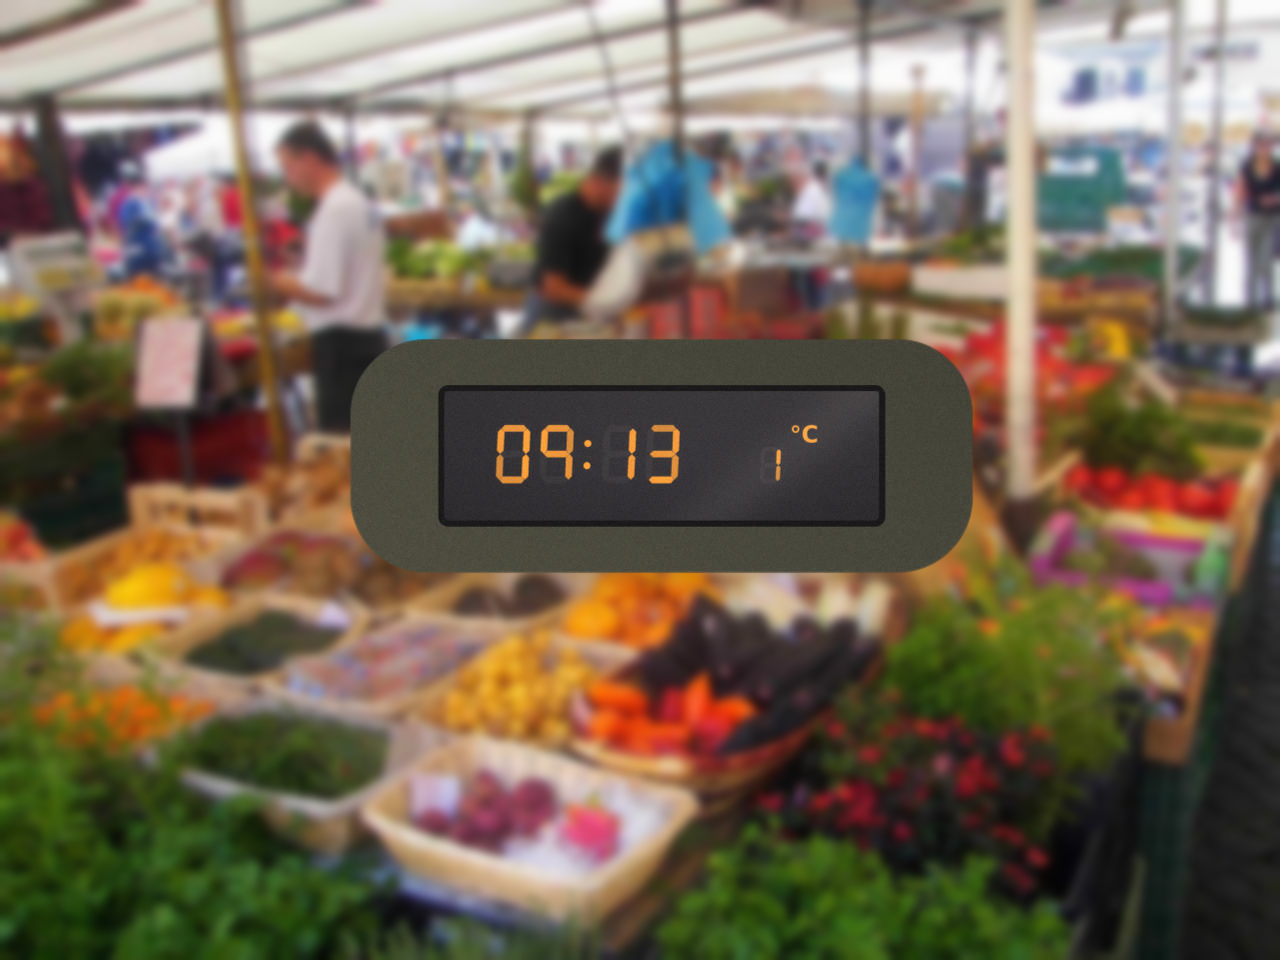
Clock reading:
**9:13**
